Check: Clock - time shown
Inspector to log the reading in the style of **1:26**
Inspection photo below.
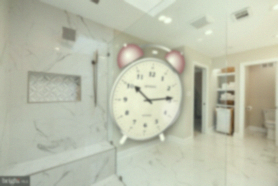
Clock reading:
**10:14**
